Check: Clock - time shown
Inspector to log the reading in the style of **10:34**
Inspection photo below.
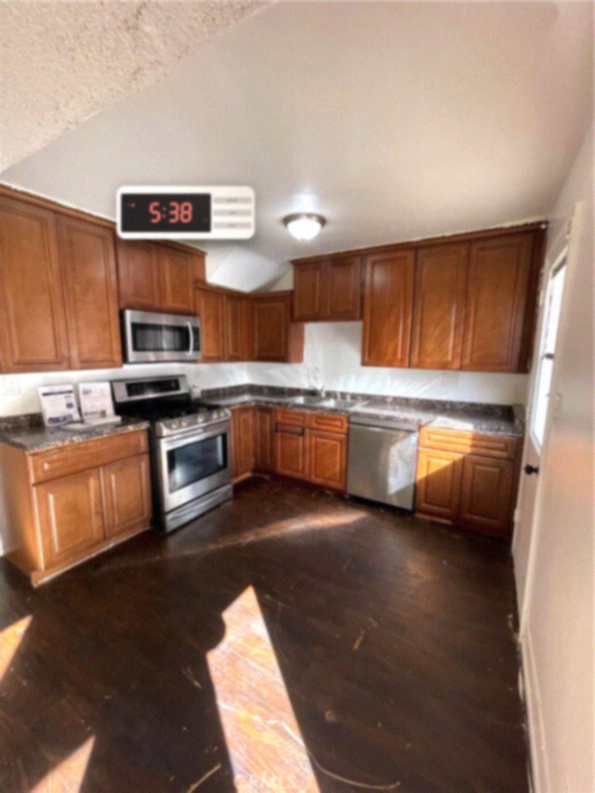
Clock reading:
**5:38**
